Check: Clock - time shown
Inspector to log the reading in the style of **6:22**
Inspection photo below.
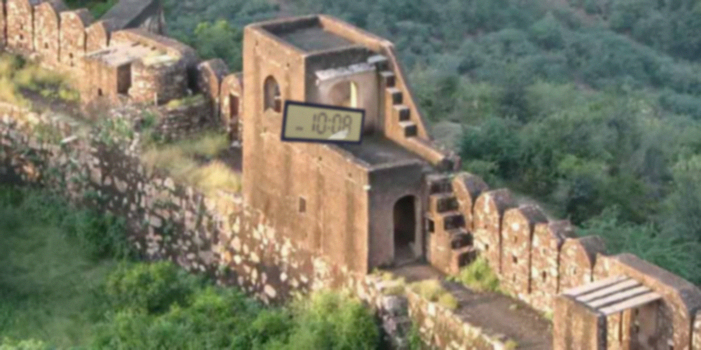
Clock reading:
**10:08**
